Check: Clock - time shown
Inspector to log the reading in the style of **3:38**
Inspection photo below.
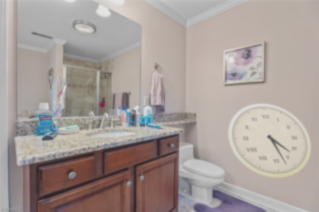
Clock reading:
**4:27**
